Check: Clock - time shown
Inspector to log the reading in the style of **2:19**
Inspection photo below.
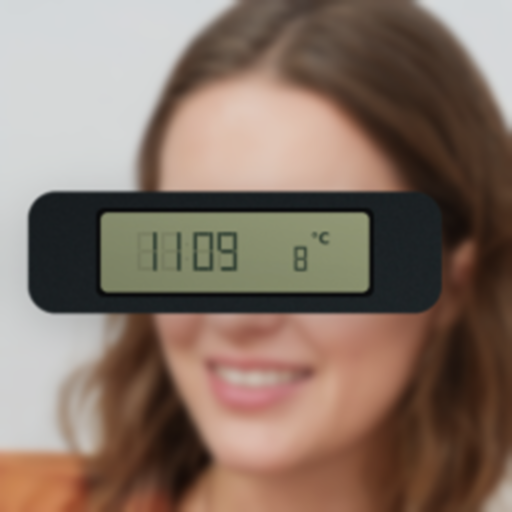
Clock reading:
**11:09**
